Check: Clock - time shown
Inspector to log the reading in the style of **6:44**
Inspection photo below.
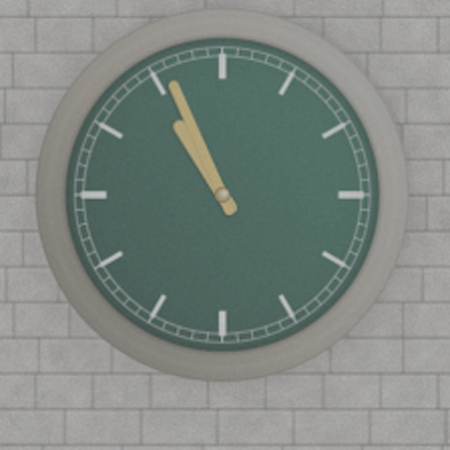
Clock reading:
**10:56**
